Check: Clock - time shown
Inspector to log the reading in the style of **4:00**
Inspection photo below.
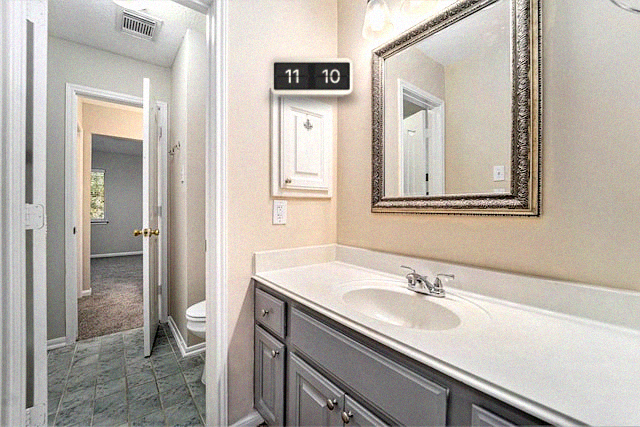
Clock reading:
**11:10**
